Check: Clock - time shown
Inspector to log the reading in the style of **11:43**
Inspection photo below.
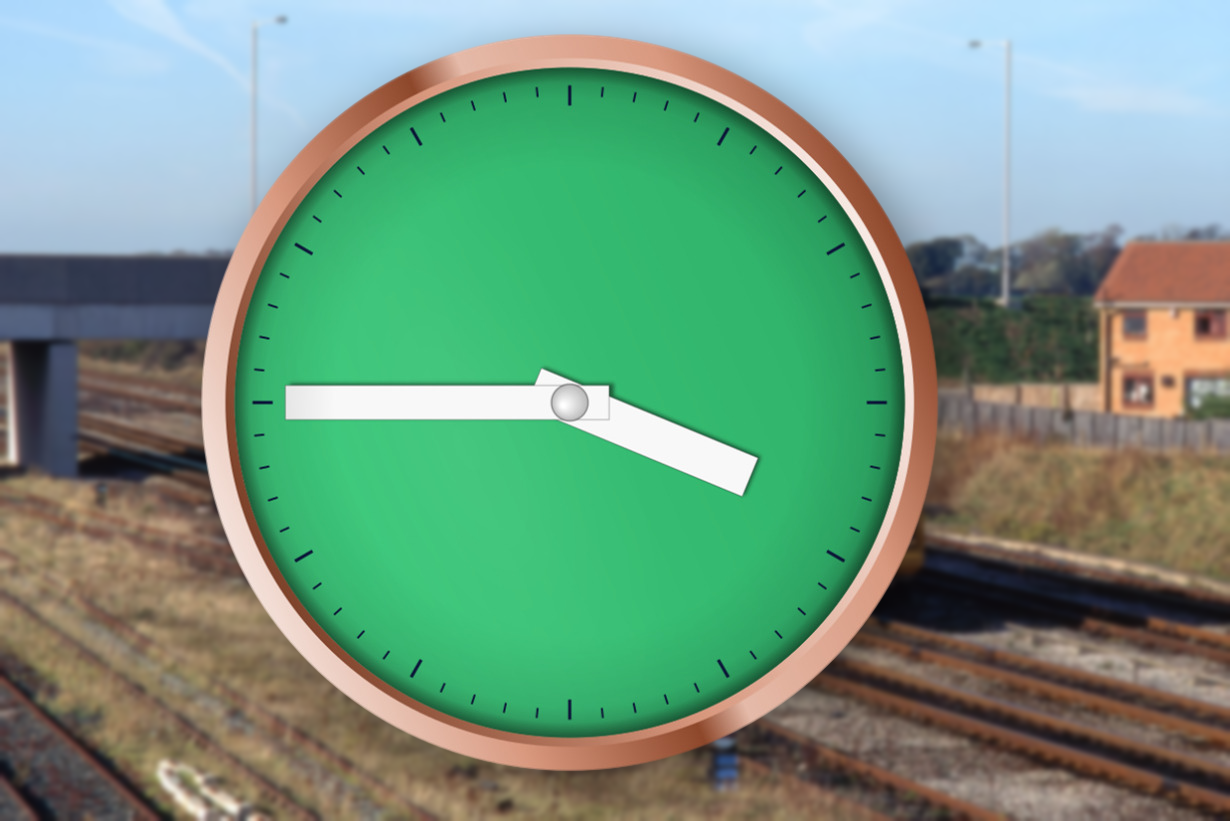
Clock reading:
**3:45**
